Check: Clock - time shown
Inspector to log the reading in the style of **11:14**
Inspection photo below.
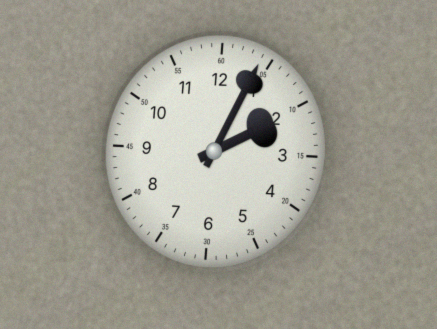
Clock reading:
**2:04**
